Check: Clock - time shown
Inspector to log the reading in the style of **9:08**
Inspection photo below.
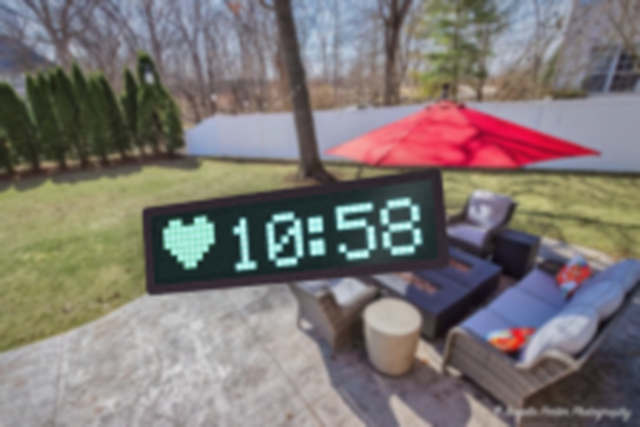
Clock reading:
**10:58**
